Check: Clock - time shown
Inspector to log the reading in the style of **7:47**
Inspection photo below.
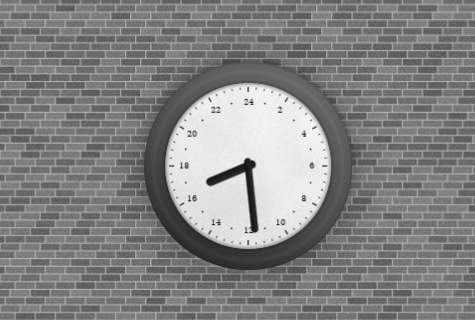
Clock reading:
**16:29**
